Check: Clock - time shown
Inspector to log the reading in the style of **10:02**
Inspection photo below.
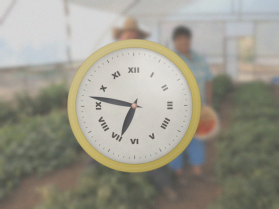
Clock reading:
**6:47**
